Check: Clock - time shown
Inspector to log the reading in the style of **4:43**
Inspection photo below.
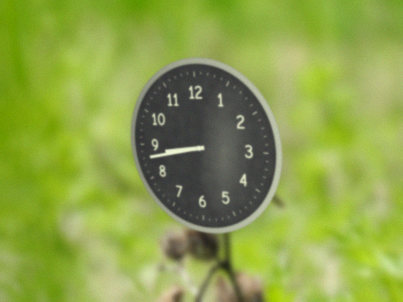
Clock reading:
**8:43**
